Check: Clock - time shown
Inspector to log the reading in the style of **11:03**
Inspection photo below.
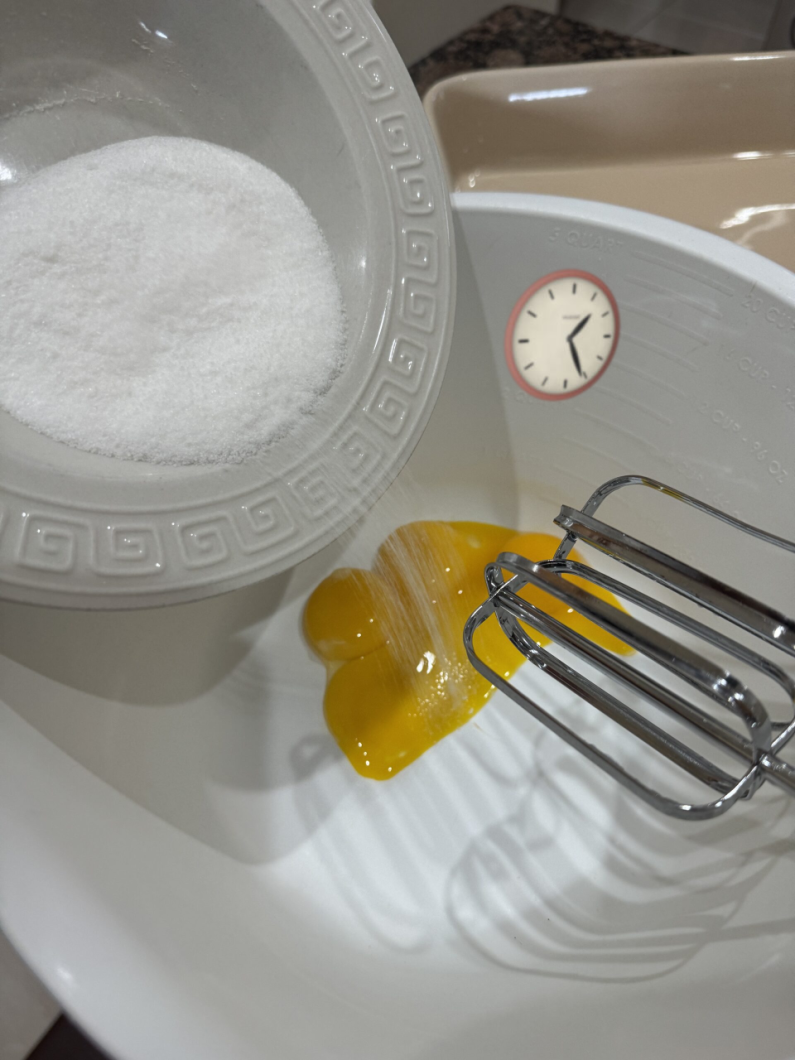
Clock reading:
**1:26**
